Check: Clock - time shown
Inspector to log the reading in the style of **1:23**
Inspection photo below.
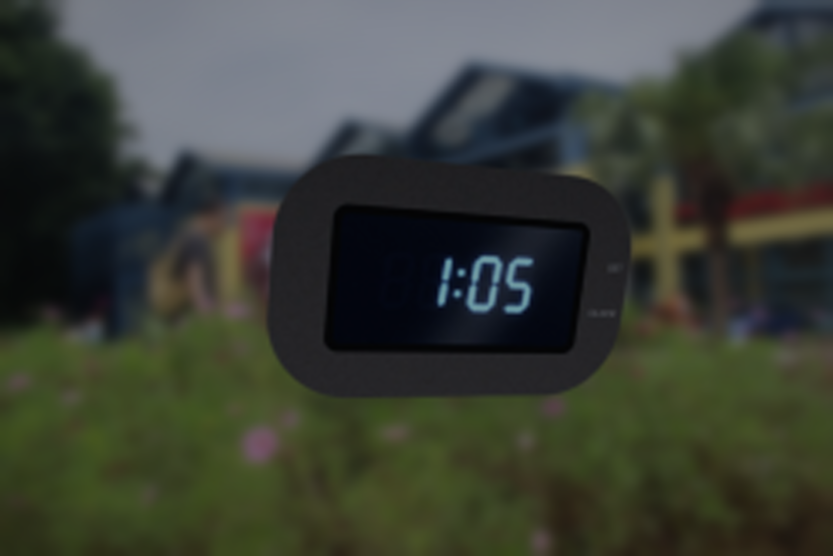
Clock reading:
**1:05**
